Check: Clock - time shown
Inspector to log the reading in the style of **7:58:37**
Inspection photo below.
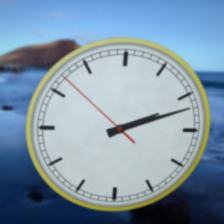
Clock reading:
**2:11:52**
